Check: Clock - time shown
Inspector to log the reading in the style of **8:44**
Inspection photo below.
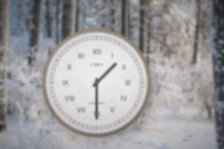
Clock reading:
**1:30**
